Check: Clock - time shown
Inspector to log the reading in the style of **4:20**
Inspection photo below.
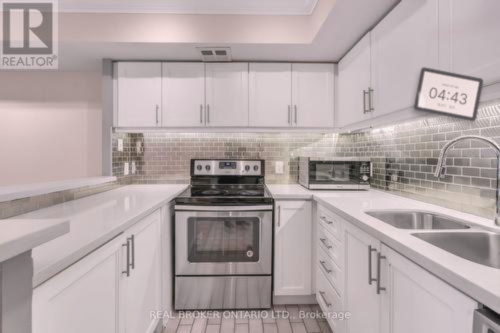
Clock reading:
**4:43**
